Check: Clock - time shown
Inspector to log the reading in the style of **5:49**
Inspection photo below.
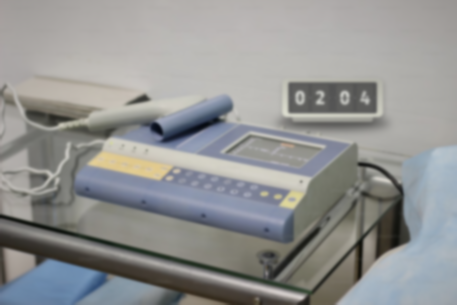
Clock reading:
**2:04**
